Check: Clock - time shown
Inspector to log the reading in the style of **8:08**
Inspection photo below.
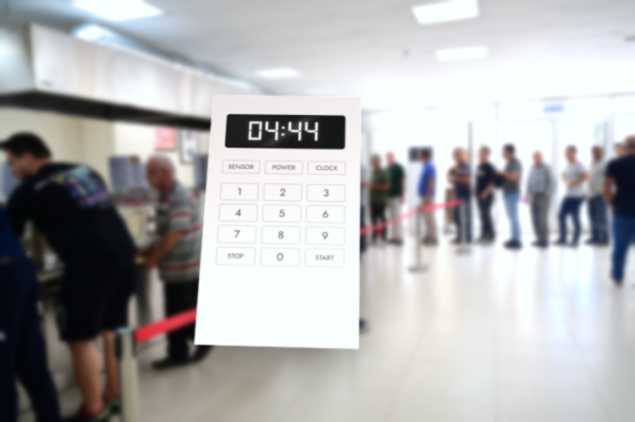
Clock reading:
**4:44**
